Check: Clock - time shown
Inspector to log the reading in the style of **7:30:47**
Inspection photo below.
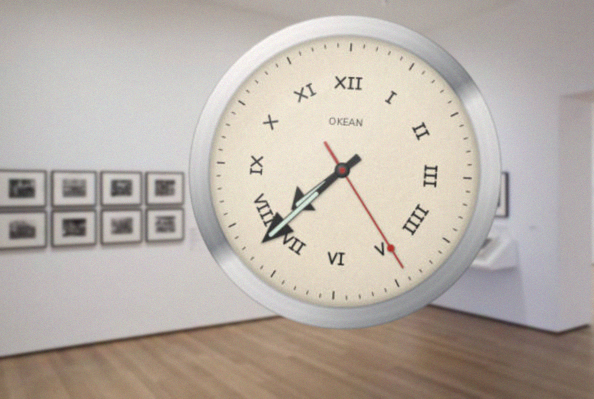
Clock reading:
**7:37:24**
